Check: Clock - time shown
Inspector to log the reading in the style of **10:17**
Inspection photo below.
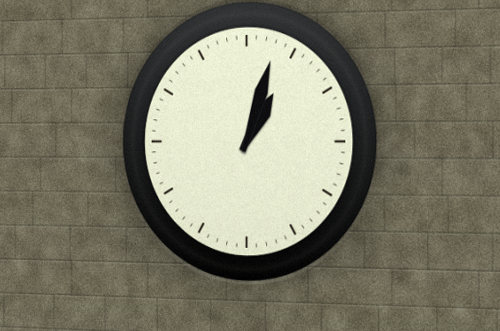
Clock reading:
**1:03**
